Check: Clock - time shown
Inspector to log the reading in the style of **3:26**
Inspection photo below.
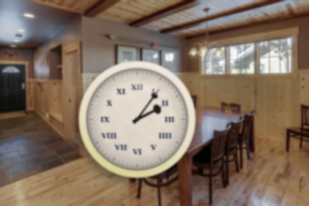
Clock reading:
**2:06**
